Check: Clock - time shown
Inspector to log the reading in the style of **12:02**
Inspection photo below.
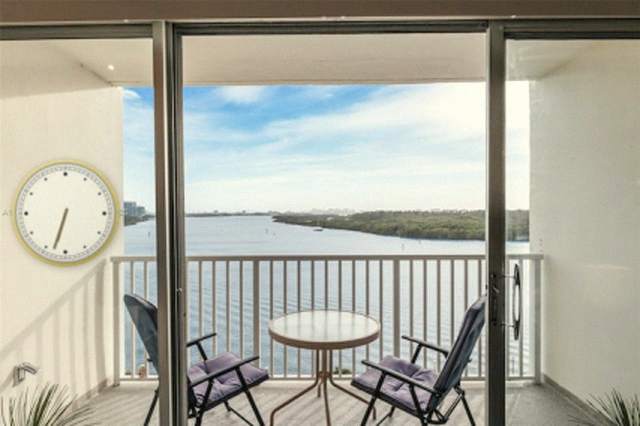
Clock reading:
**6:33**
